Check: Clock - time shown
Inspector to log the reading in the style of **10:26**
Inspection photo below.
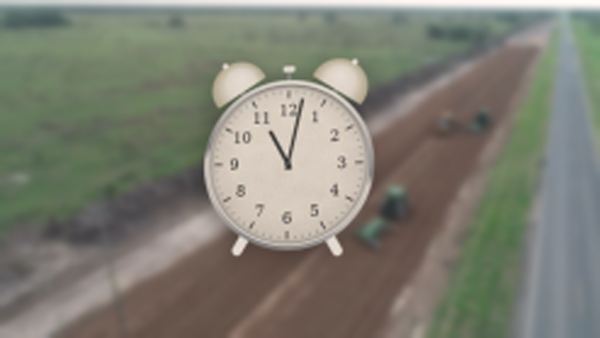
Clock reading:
**11:02**
